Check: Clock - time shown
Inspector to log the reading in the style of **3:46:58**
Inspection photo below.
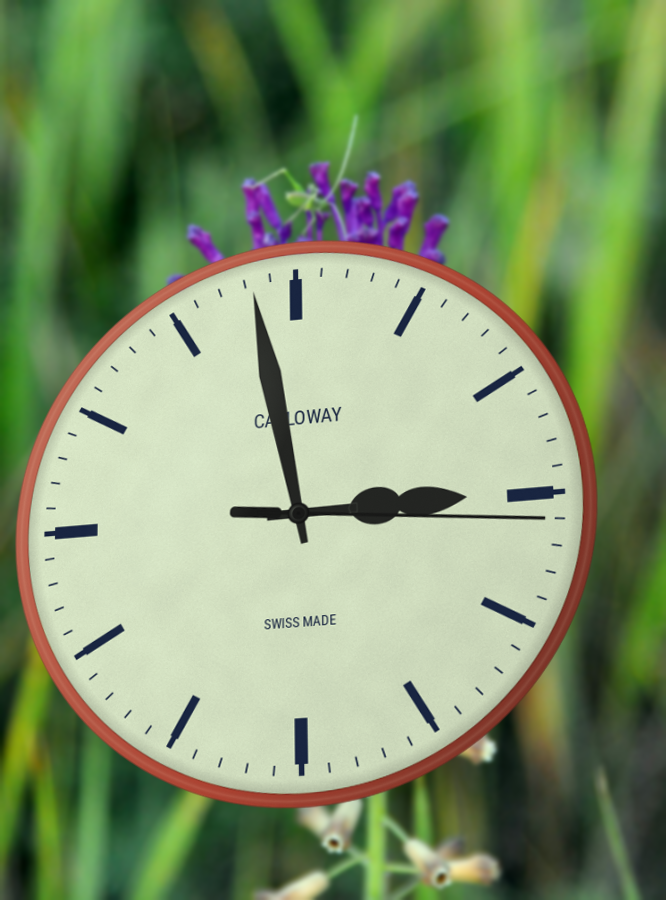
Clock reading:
**2:58:16**
